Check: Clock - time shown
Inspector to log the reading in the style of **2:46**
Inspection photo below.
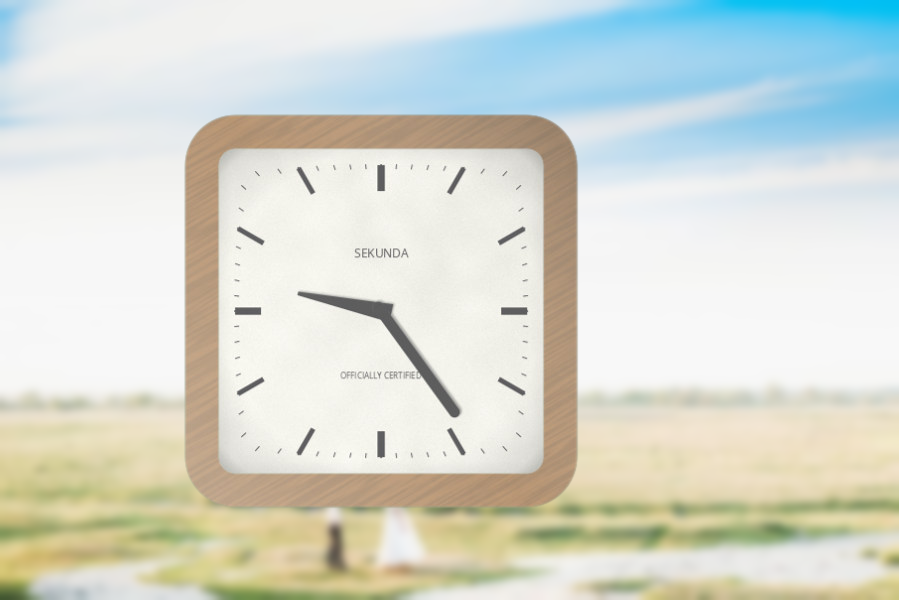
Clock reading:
**9:24**
